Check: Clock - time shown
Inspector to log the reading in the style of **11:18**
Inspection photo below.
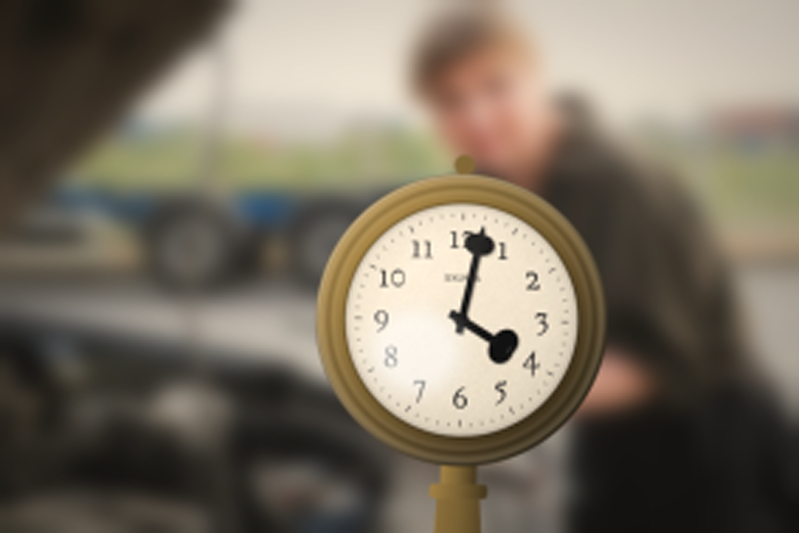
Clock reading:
**4:02**
